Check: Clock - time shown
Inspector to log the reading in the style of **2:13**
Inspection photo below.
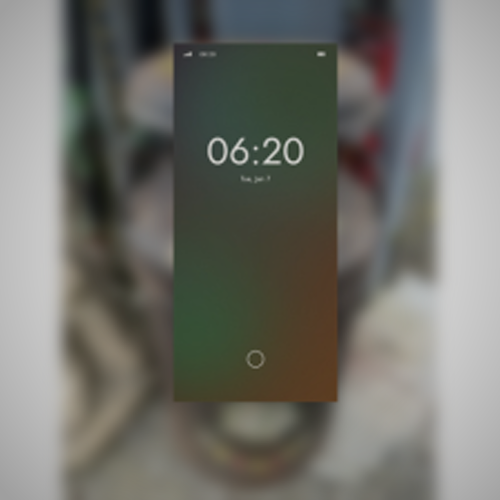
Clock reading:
**6:20**
